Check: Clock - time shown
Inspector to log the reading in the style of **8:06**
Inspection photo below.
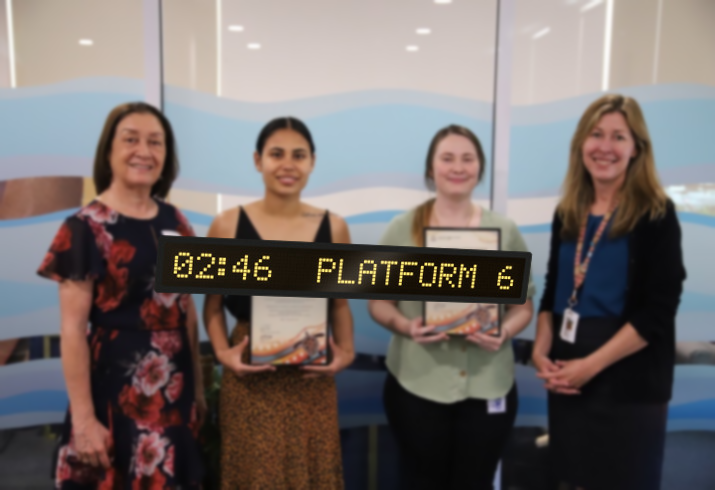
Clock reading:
**2:46**
